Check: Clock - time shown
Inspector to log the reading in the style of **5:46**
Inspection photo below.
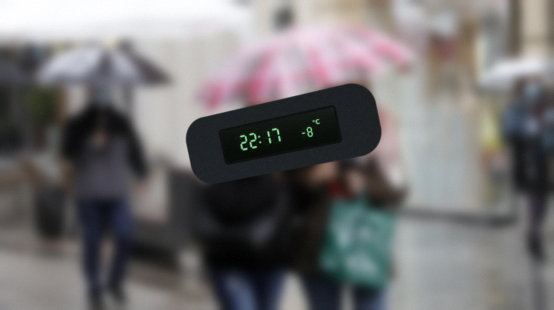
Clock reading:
**22:17**
